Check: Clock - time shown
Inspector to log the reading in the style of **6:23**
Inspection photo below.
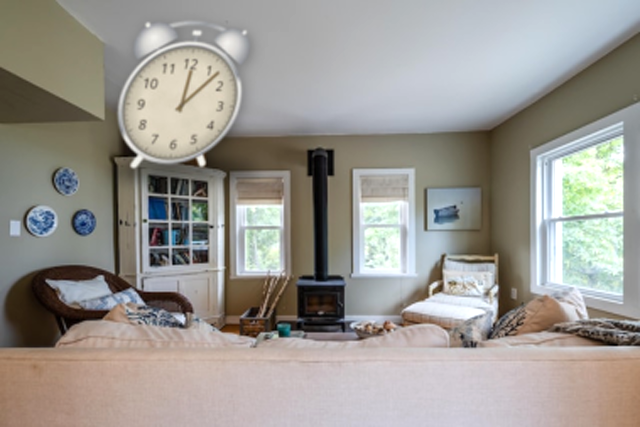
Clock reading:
**12:07**
